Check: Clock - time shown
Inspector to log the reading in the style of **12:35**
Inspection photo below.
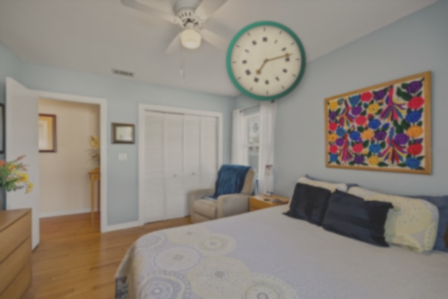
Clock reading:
**7:13**
